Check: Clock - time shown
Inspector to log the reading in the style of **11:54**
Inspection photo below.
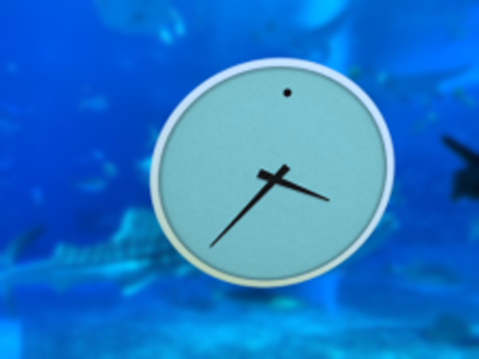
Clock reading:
**3:36**
